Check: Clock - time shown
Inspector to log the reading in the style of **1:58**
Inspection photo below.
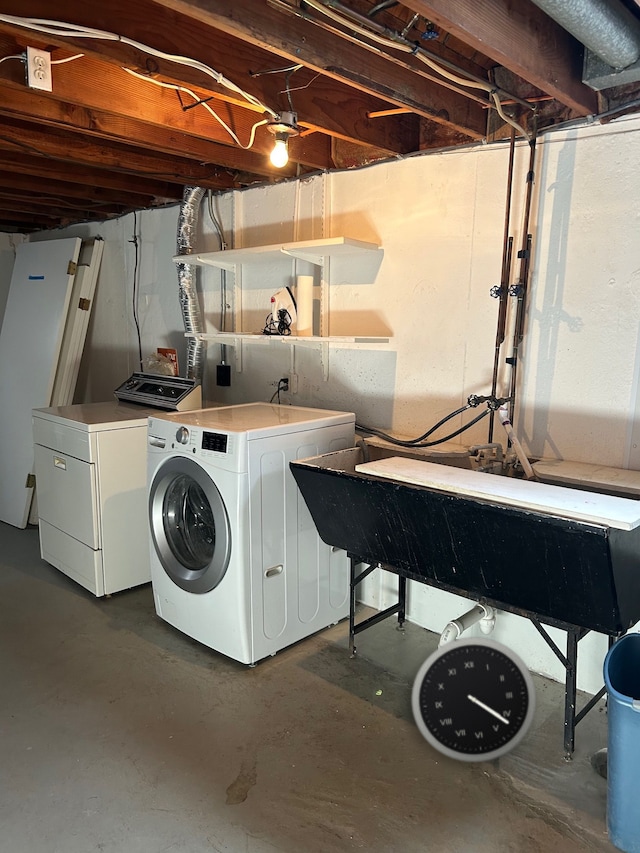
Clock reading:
**4:22**
